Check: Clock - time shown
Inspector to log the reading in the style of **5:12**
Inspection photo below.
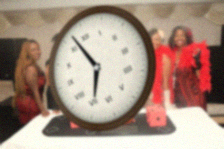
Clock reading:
**6:57**
